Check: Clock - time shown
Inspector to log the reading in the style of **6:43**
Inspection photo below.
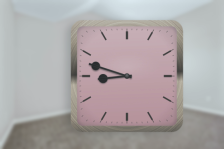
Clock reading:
**8:48**
